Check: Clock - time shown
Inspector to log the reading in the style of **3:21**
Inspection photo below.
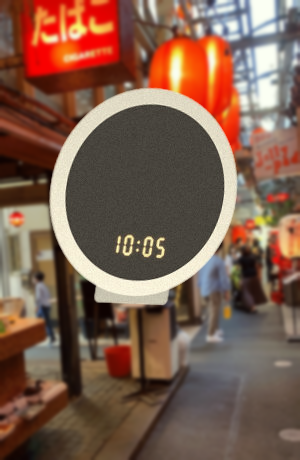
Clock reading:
**10:05**
